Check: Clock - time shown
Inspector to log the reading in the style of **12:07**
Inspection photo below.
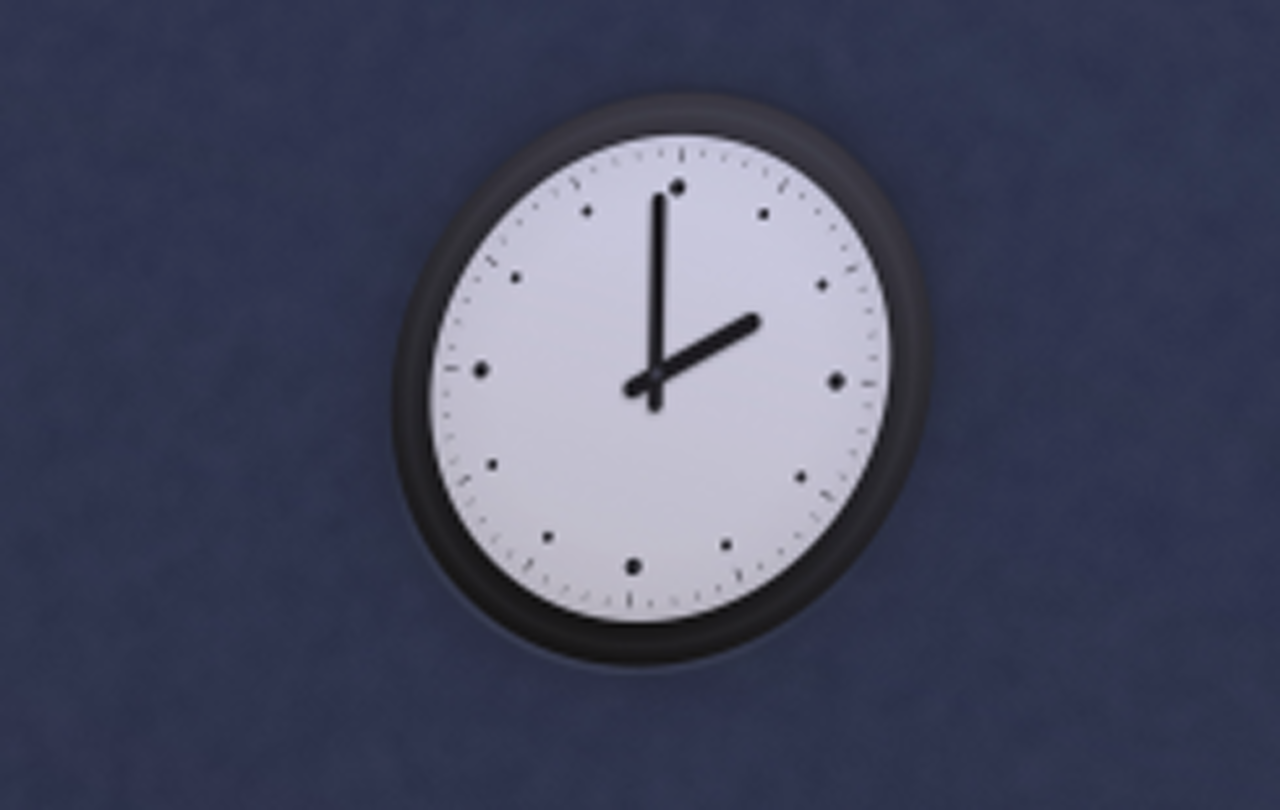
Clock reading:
**1:59**
